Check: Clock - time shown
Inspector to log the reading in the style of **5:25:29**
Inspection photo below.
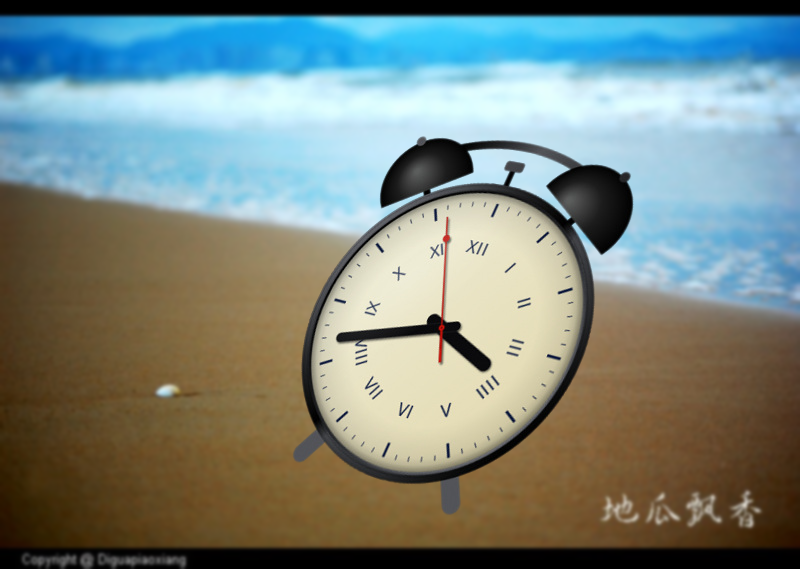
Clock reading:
**3:41:56**
